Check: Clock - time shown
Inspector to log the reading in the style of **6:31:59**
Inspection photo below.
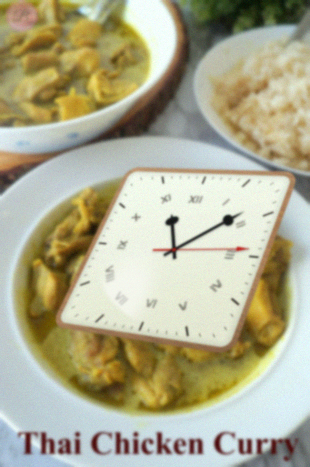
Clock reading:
**11:08:14**
